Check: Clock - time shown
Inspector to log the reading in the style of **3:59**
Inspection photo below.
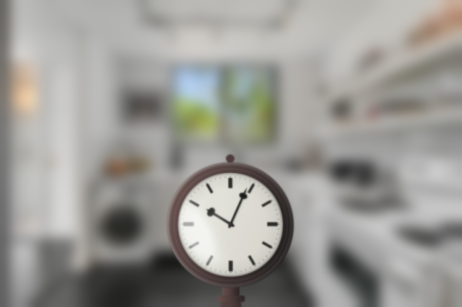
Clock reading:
**10:04**
